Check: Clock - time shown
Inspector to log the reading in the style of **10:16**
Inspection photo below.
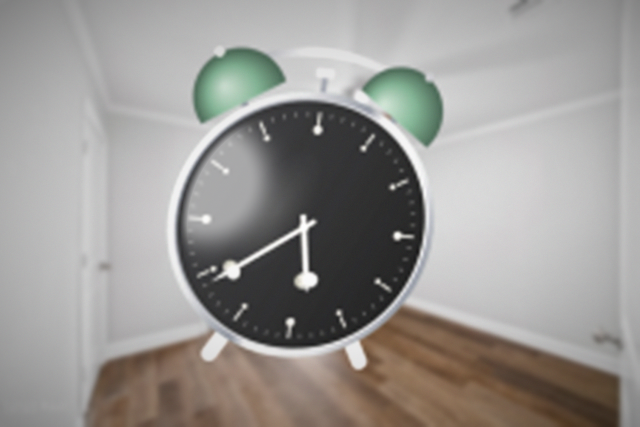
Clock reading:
**5:39**
